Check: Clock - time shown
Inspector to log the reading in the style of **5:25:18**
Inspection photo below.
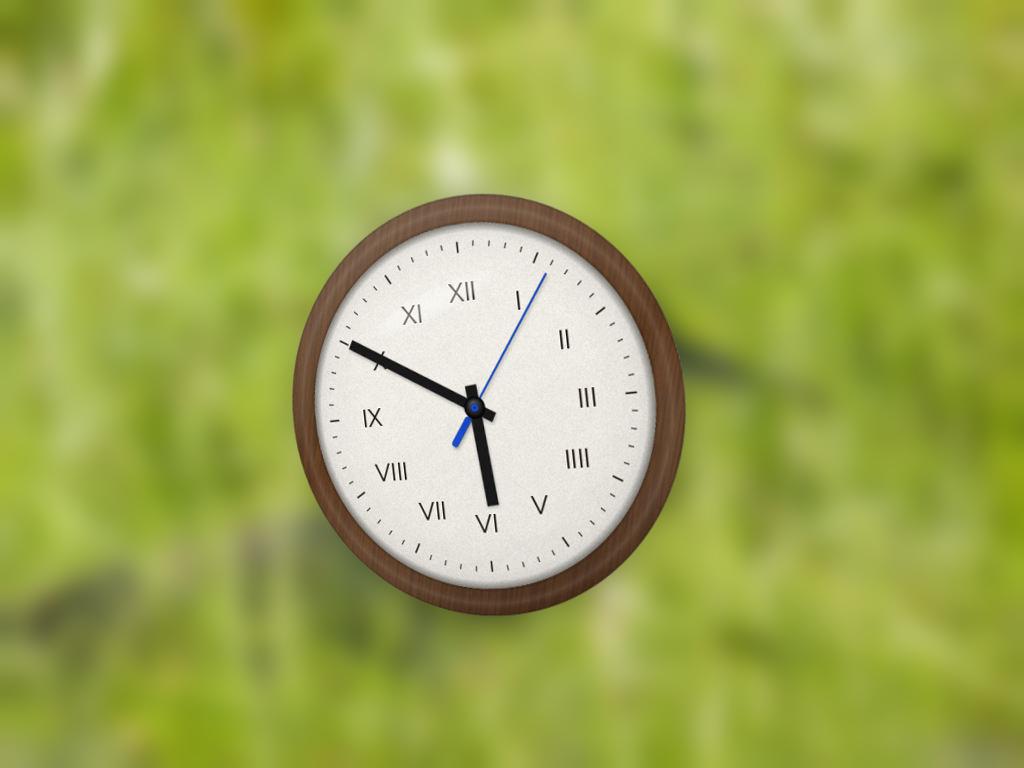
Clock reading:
**5:50:06**
